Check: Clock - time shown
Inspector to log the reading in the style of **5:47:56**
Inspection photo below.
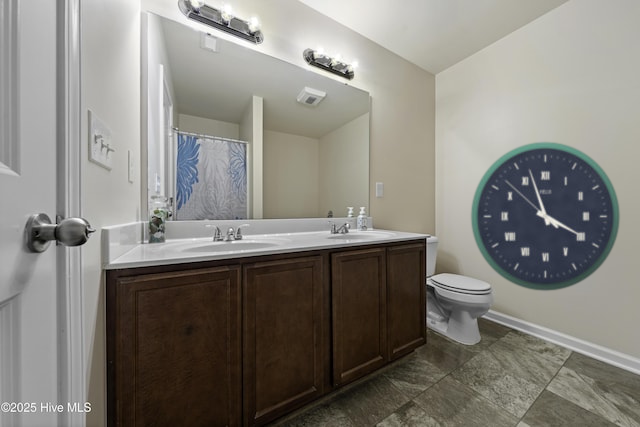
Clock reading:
**3:56:52**
